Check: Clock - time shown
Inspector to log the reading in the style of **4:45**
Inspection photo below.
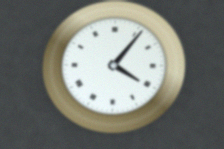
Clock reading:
**4:06**
